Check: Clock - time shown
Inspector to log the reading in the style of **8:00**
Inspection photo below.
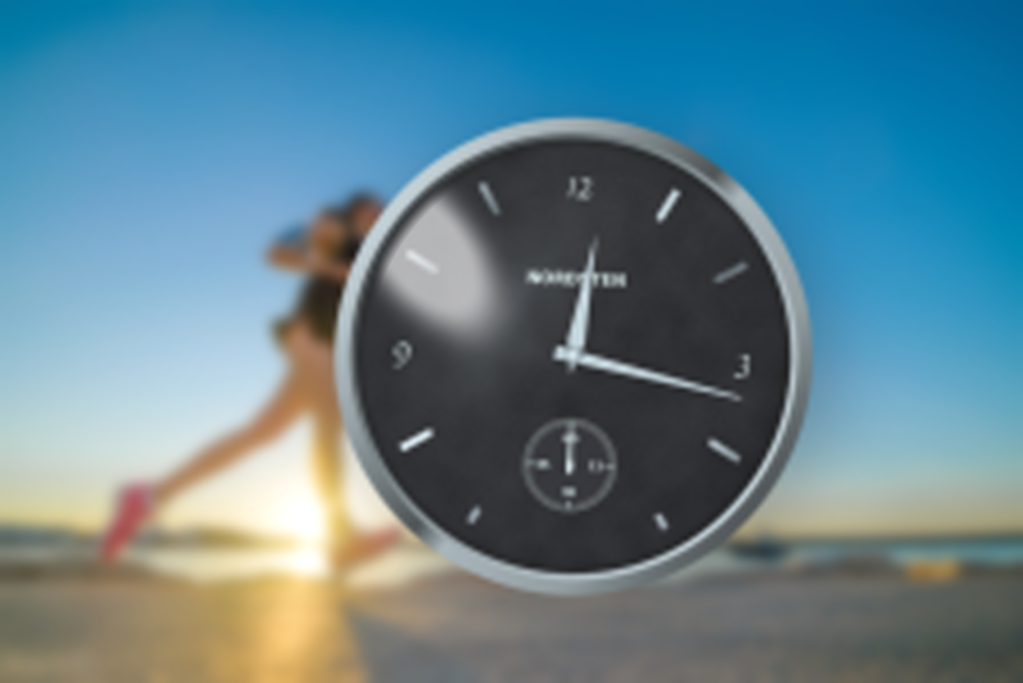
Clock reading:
**12:17**
